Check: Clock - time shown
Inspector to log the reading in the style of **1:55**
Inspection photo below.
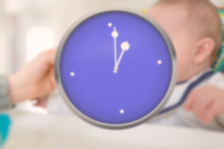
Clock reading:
**1:01**
